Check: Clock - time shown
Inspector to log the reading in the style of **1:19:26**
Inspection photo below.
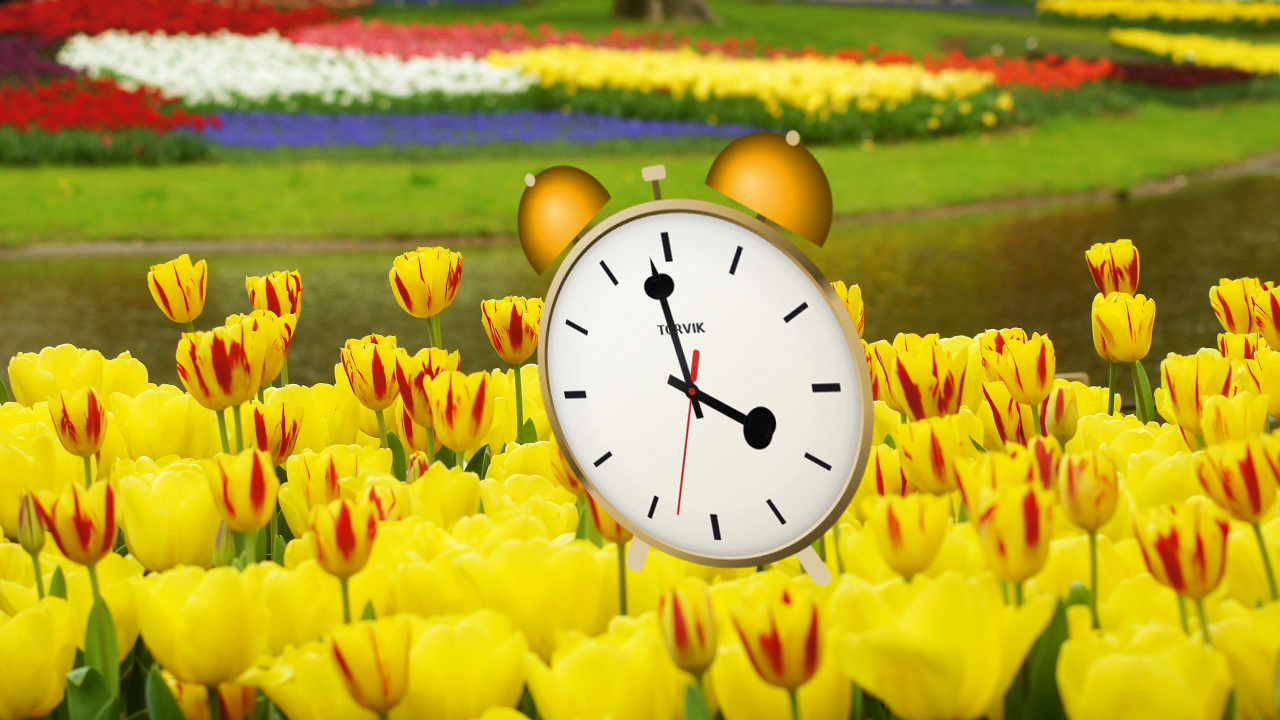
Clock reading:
**3:58:33**
